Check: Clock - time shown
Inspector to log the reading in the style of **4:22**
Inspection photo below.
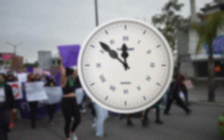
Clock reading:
**11:52**
